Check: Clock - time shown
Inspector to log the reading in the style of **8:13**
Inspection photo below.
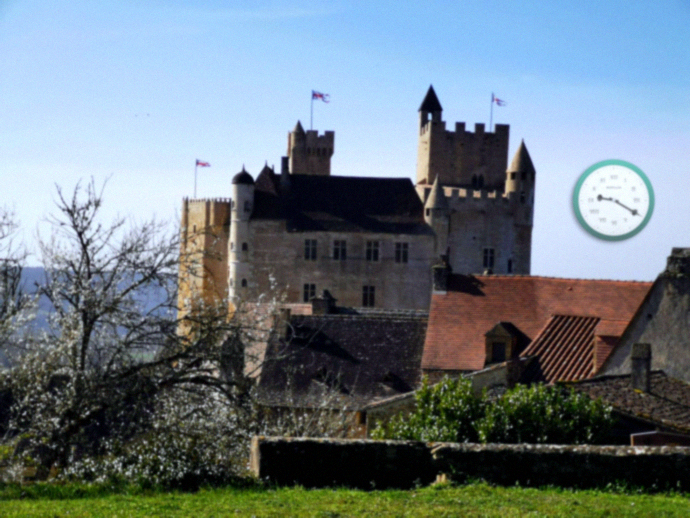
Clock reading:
**9:20**
